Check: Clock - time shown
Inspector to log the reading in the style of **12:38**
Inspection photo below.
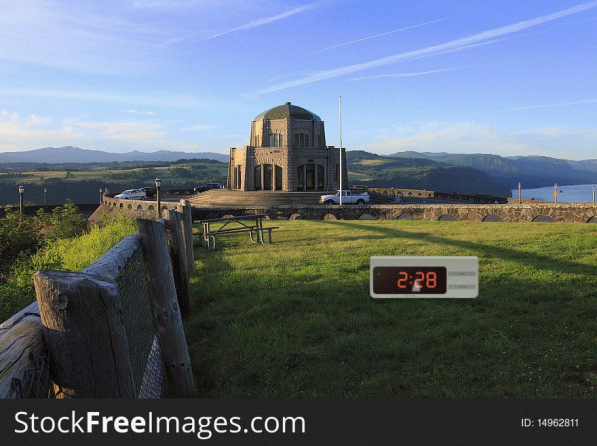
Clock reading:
**2:28**
